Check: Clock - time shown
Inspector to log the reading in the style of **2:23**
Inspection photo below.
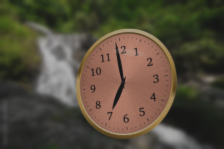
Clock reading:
**6:59**
